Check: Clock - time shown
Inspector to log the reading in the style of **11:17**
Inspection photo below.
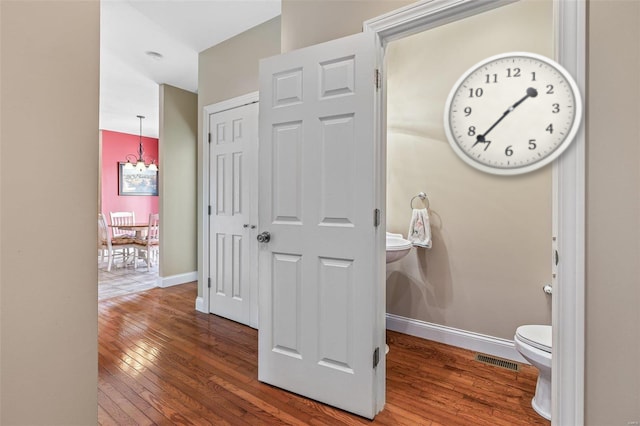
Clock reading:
**1:37**
